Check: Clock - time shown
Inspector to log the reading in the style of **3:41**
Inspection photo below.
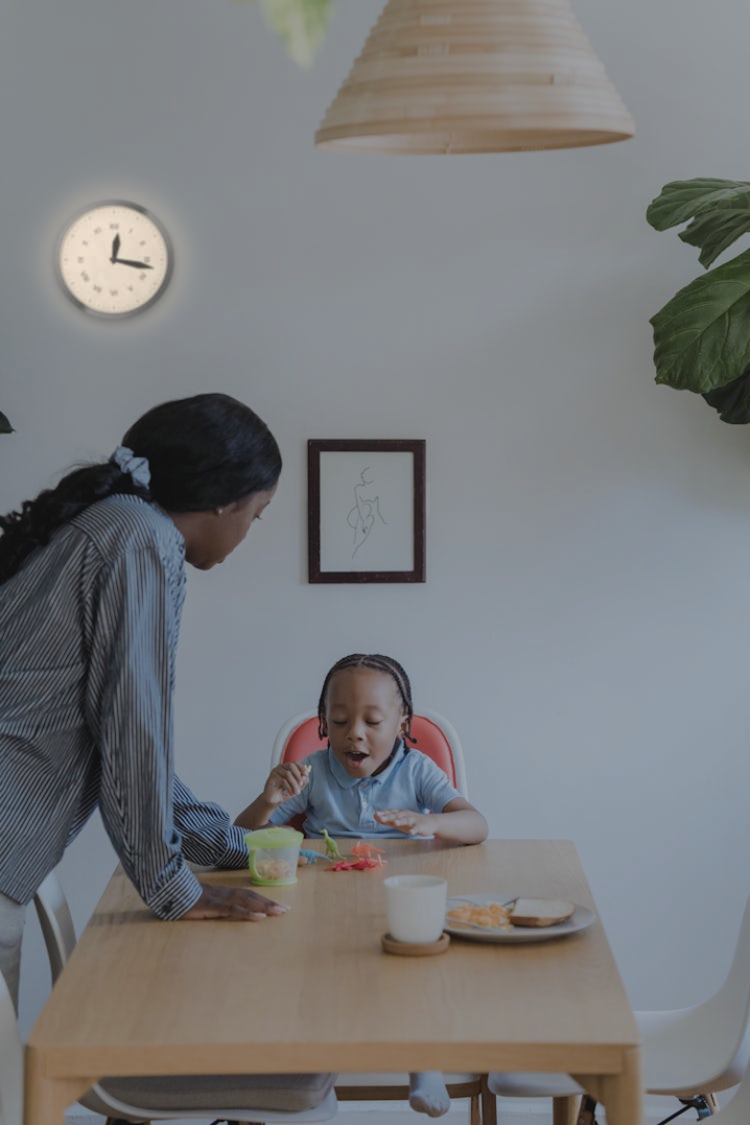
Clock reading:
**12:17**
